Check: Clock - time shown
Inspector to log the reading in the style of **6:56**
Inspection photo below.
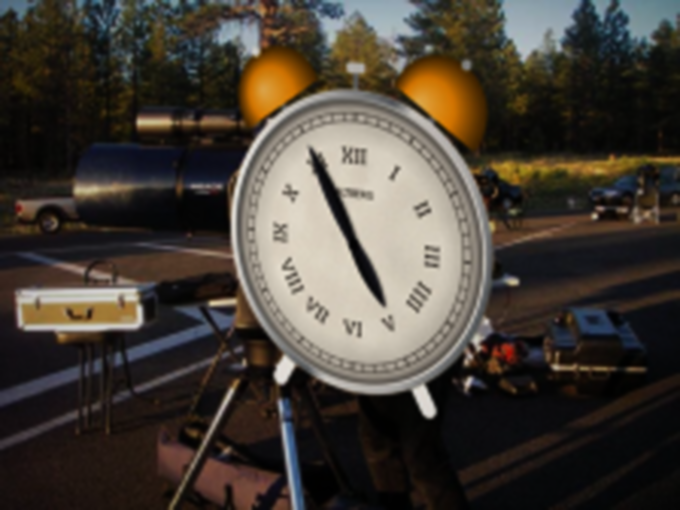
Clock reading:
**4:55**
